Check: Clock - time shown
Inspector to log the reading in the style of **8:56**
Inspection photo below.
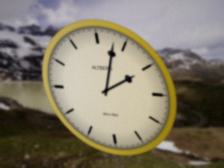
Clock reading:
**2:03**
